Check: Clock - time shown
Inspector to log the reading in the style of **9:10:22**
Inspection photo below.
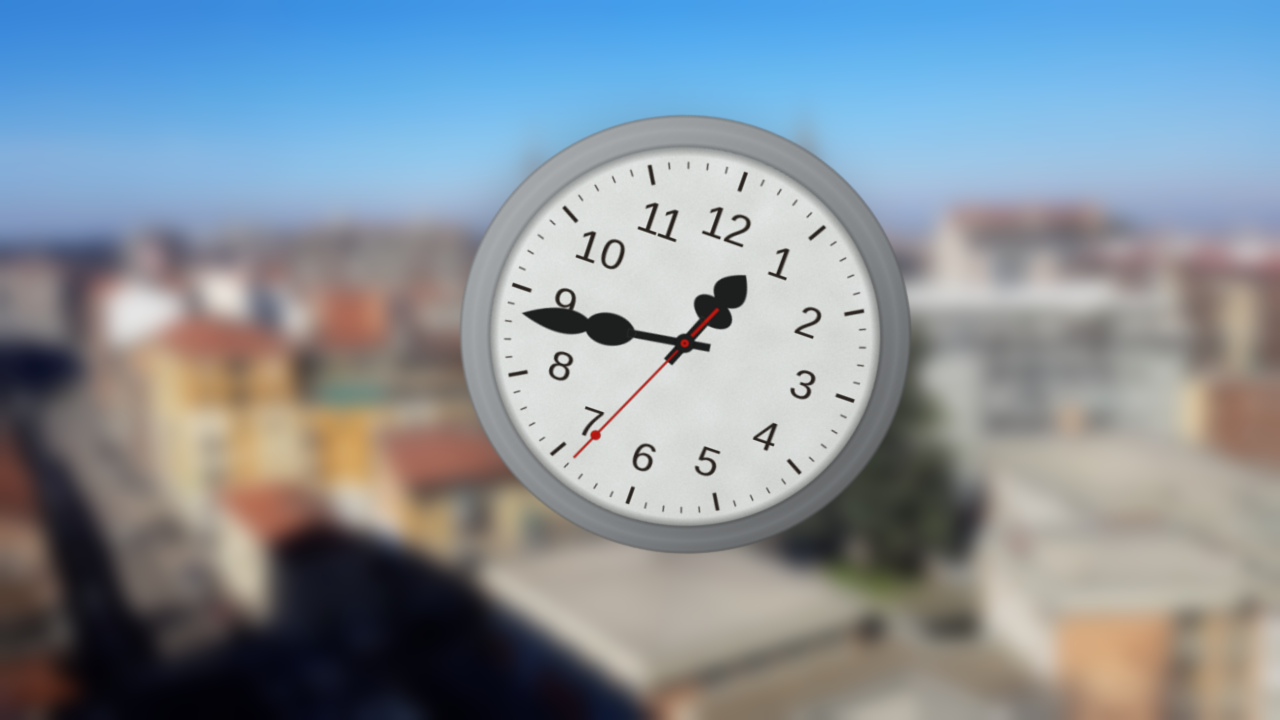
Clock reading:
**12:43:34**
